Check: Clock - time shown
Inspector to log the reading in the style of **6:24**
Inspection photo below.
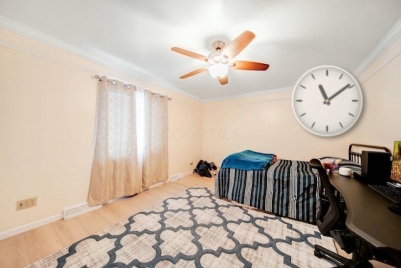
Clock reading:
**11:09**
